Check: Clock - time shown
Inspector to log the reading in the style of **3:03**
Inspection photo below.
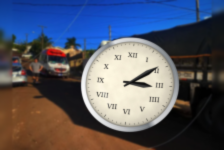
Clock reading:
**3:09**
